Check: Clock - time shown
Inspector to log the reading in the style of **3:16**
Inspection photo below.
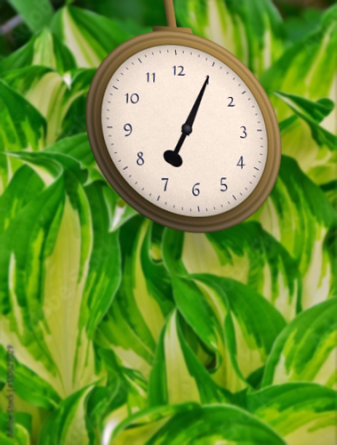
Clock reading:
**7:05**
